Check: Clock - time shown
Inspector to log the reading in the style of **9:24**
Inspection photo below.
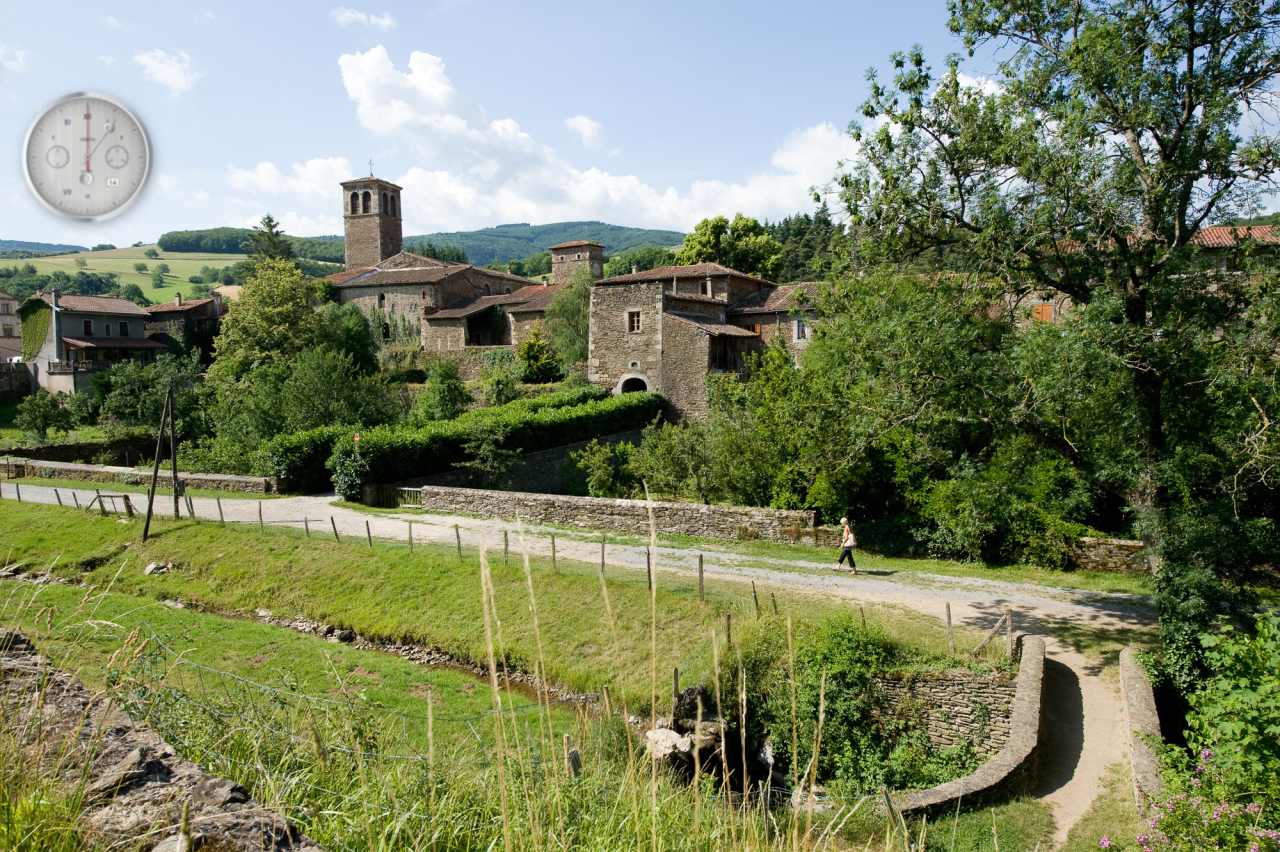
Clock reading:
**6:06**
